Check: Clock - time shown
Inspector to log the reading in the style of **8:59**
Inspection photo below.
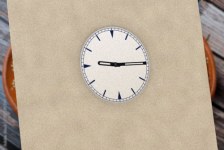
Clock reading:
**9:15**
